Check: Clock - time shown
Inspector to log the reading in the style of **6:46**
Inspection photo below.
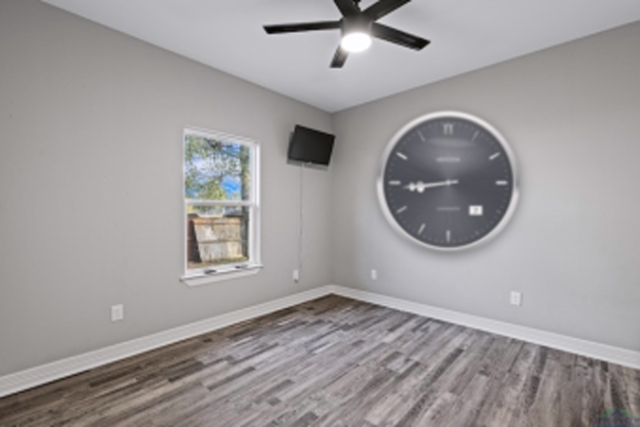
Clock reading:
**8:44**
